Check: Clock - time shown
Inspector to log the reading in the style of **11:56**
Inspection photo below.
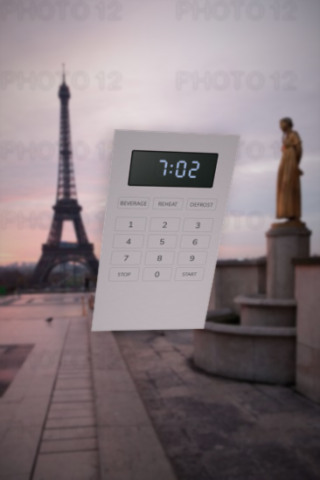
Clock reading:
**7:02**
